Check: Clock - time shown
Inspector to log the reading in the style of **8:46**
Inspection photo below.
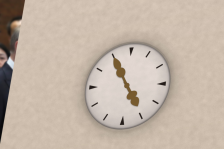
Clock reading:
**4:55**
